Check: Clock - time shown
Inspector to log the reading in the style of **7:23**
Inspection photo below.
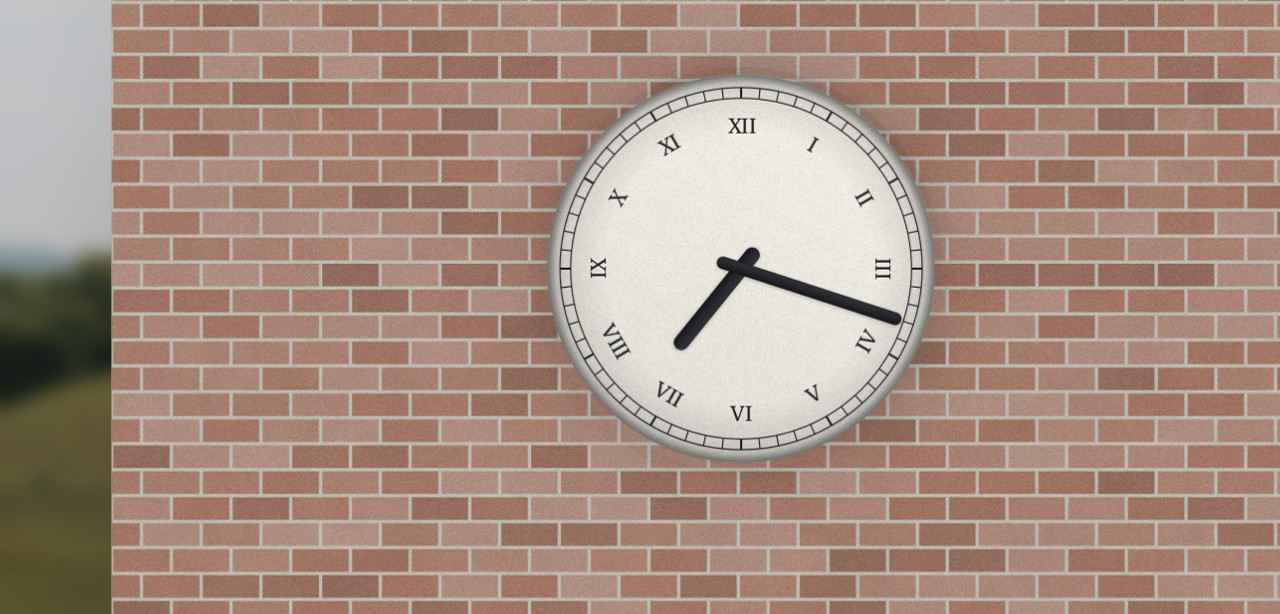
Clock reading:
**7:18**
